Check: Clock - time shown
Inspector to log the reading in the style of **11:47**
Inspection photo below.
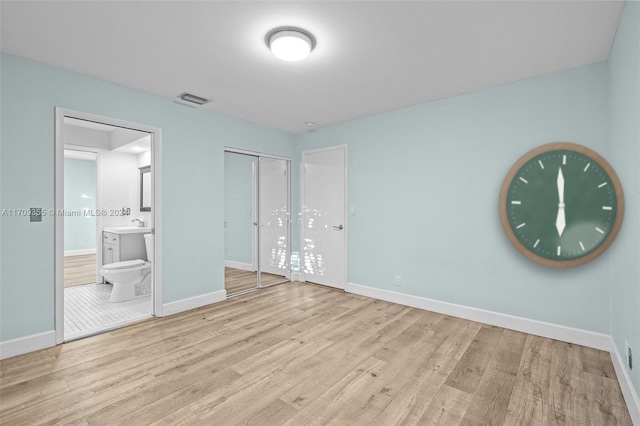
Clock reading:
**5:59**
